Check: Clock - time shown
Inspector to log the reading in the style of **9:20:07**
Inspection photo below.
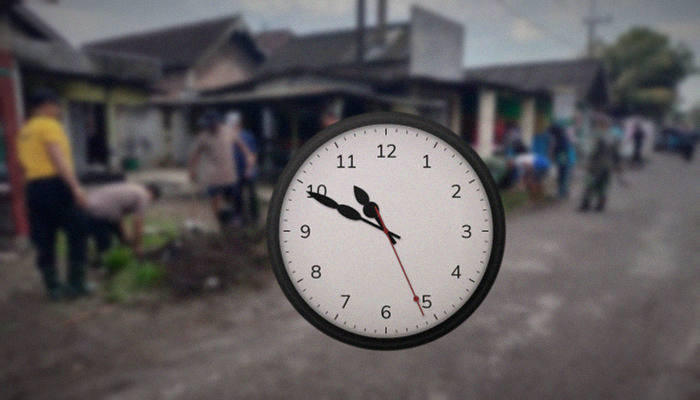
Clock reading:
**10:49:26**
